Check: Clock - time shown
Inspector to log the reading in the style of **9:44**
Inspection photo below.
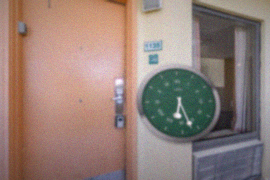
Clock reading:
**6:27**
